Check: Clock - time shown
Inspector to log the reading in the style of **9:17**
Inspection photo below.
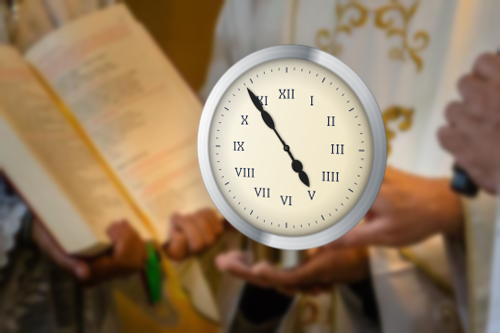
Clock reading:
**4:54**
